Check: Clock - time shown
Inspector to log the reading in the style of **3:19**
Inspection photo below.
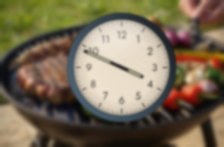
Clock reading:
**3:49**
